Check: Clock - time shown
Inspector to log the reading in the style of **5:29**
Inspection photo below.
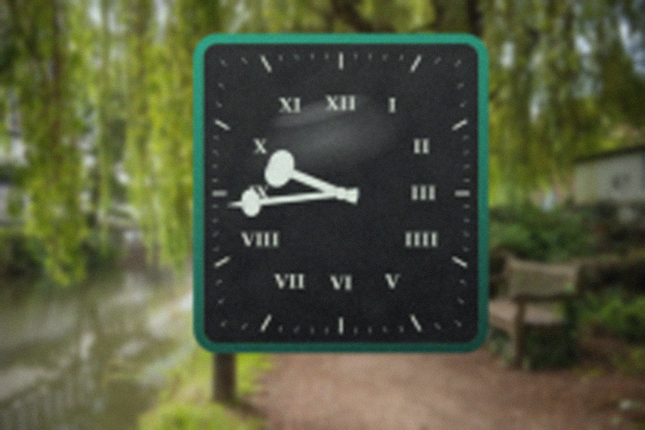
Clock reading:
**9:44**
